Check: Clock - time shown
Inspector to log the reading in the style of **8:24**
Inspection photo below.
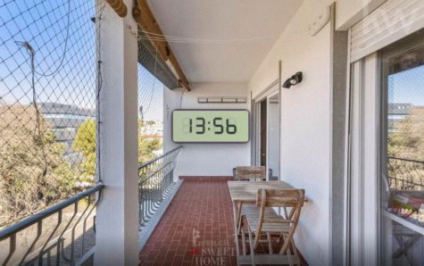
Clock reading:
**13:56**
